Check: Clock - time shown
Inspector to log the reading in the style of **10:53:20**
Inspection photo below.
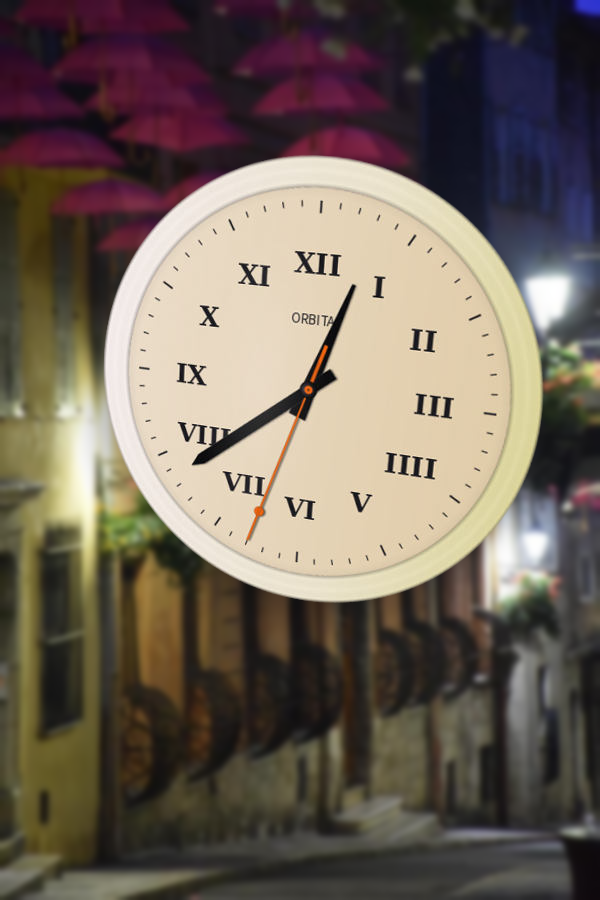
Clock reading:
**12:38:33**
